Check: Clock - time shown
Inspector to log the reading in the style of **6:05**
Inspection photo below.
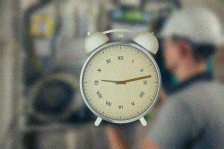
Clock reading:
**9:13**
